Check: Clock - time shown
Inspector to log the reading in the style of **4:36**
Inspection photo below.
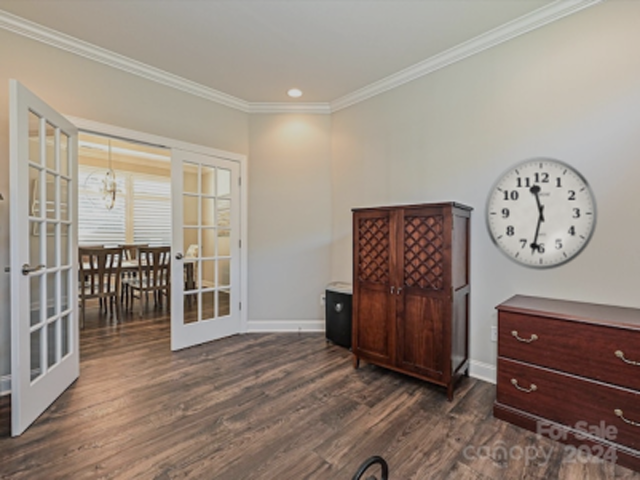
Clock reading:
**11:32**
